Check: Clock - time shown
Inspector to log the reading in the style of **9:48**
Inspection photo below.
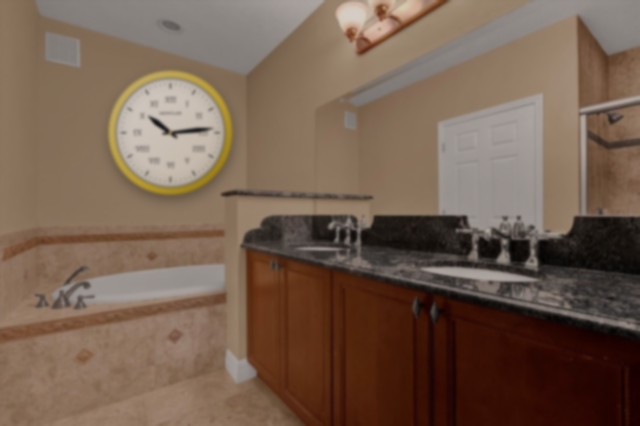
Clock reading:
**10:14**
